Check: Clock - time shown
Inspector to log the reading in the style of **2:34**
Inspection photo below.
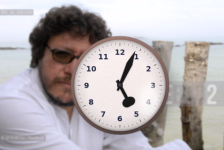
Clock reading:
**5:04**
